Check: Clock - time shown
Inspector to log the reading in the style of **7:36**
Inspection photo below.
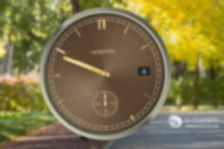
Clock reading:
**9:49**
